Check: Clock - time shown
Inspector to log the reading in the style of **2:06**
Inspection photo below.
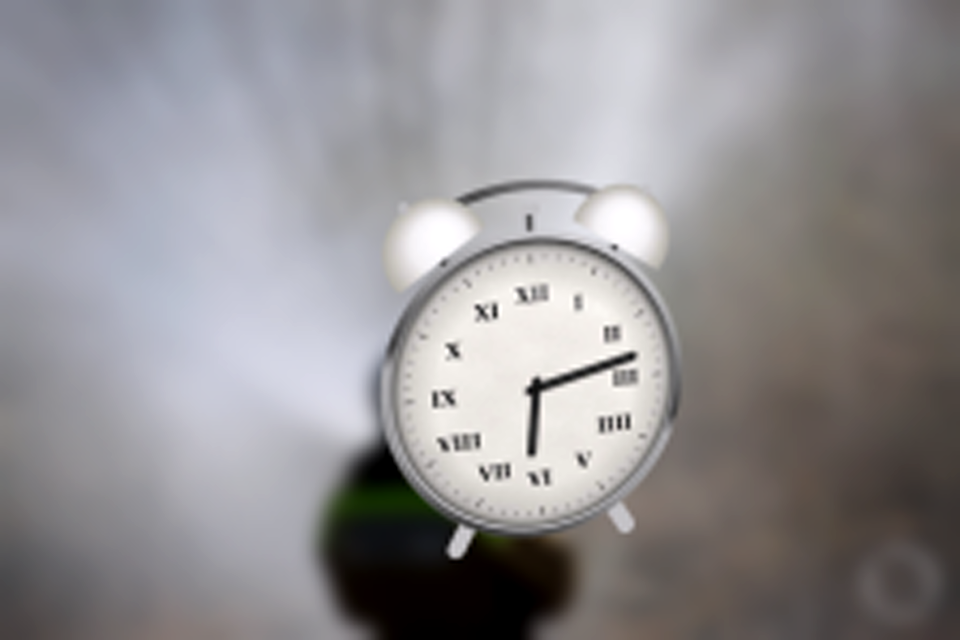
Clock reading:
**6:13**
